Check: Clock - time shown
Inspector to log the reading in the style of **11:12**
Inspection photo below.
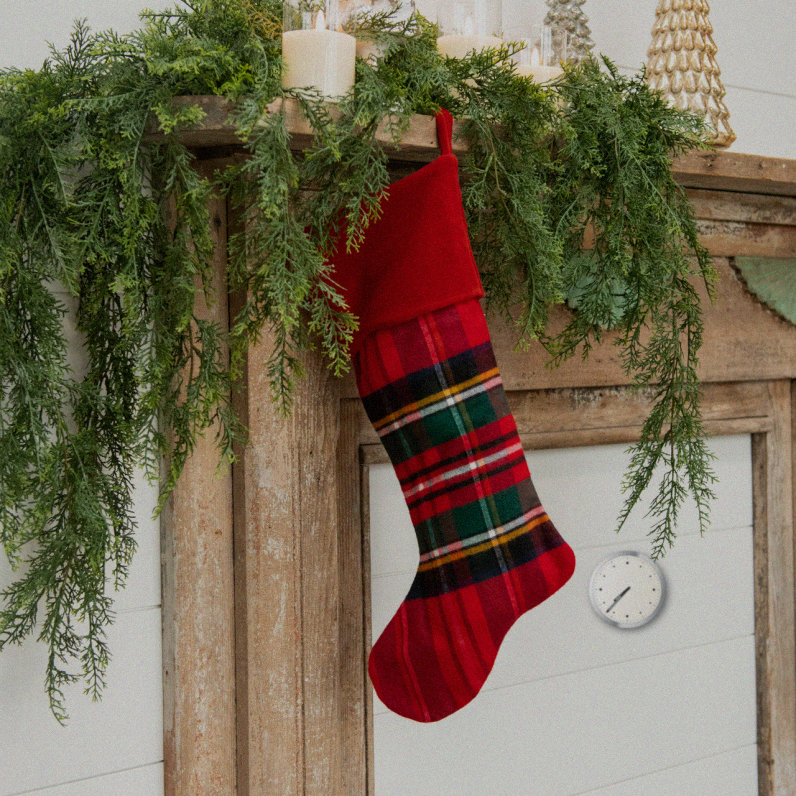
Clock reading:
**7:37**
